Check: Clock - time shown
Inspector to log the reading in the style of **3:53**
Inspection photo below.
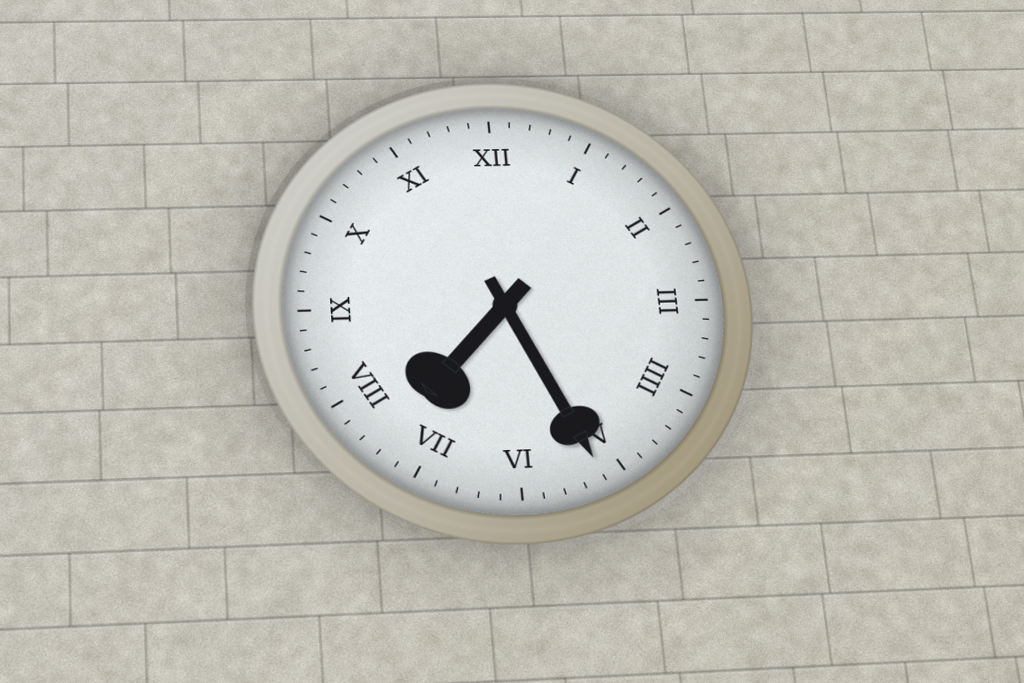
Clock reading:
**7:26**
